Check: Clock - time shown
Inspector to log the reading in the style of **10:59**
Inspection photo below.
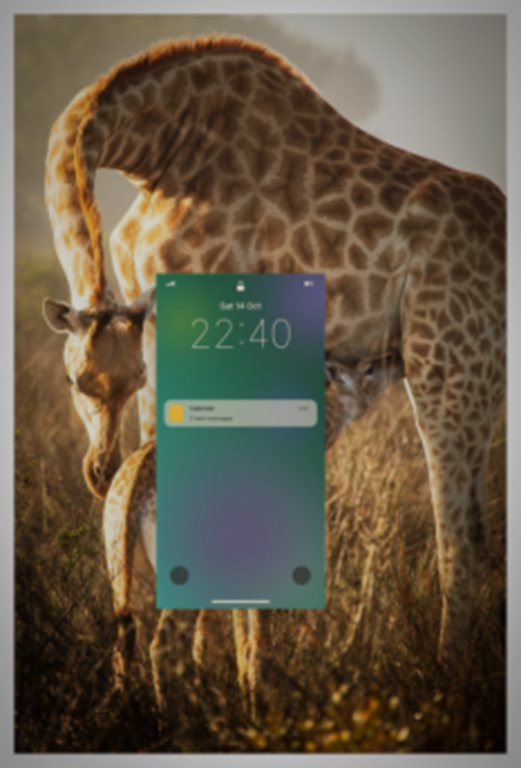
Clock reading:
**22:40**
